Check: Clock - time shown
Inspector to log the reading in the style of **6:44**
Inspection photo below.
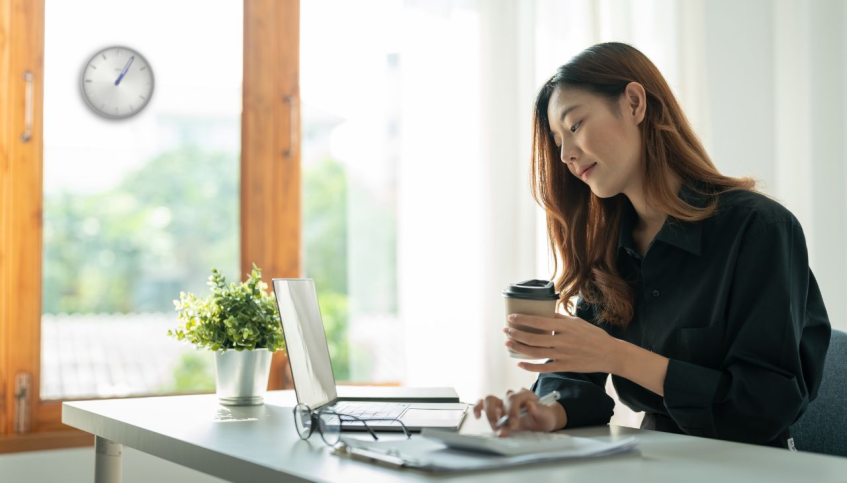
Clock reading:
**1:05**
